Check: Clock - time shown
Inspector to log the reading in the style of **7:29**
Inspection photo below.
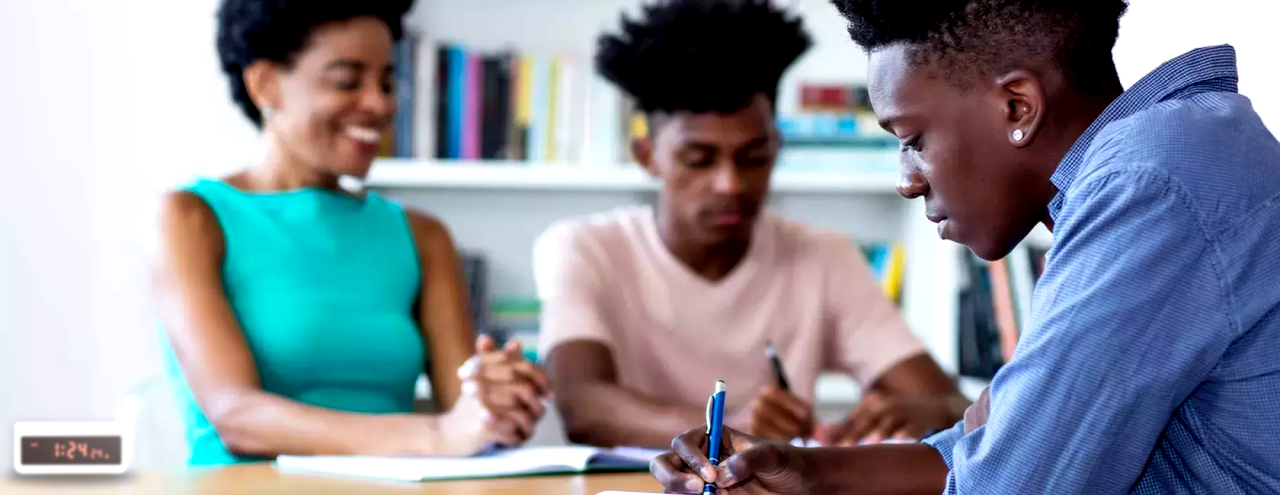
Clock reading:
**1:24**
